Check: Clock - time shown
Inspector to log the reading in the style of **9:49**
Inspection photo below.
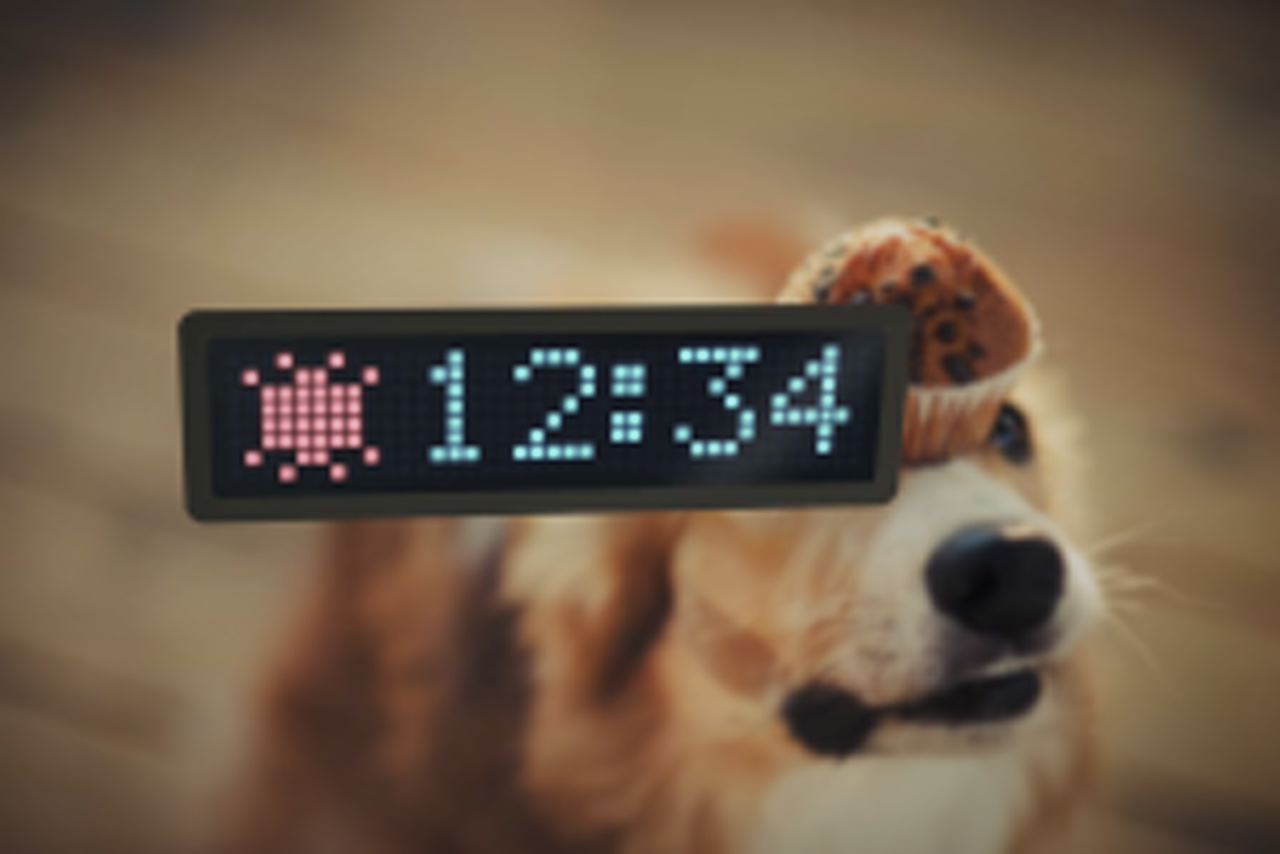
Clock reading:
**12:34**
